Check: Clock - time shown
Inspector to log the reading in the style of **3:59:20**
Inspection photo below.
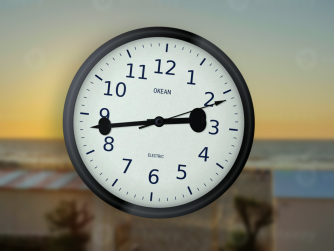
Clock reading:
**2:43:11**
